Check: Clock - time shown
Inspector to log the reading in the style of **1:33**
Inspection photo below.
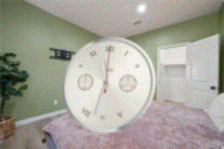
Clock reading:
**11:32**
